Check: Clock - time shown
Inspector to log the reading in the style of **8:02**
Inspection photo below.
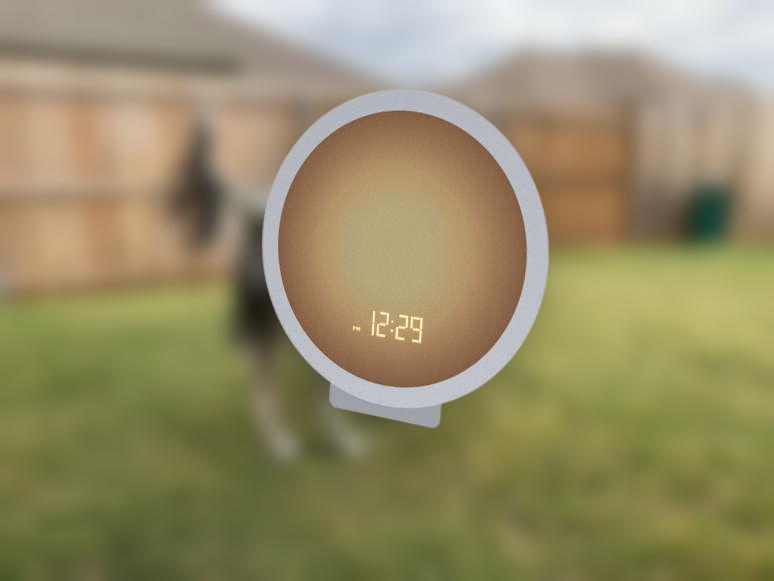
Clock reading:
**12:29**
